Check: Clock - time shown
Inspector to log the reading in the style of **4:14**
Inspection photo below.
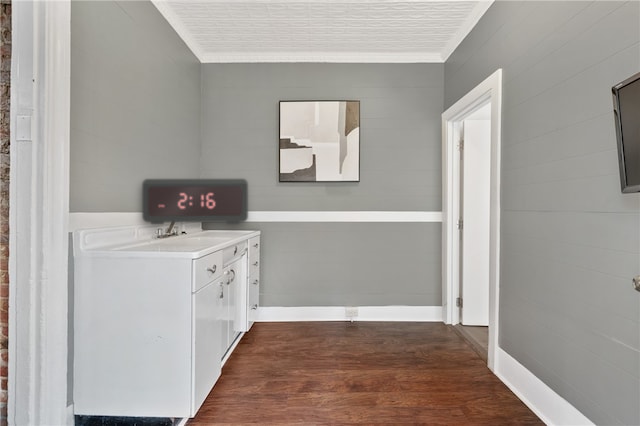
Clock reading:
**2:16**
